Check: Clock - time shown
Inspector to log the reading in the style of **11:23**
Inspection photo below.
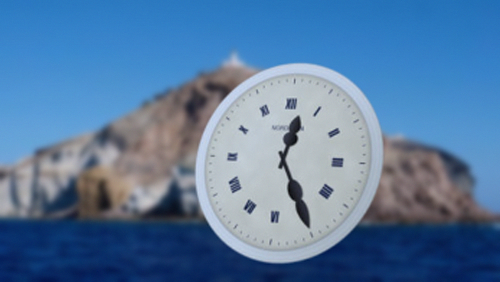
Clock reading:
**12:25**
